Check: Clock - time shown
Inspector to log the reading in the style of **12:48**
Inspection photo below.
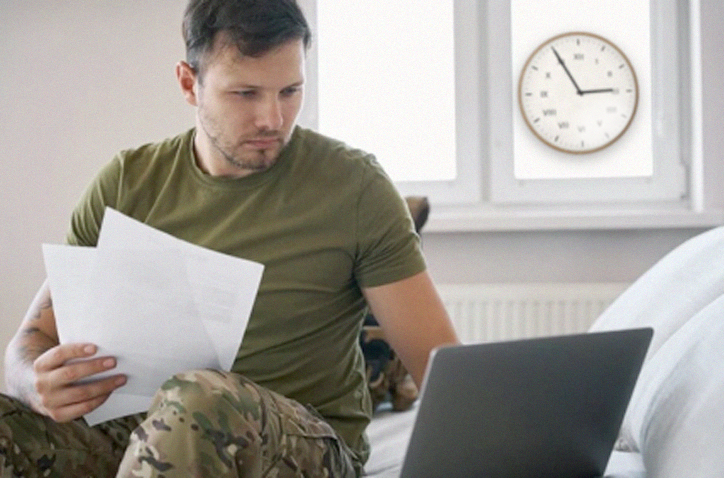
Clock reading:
**2:55**
